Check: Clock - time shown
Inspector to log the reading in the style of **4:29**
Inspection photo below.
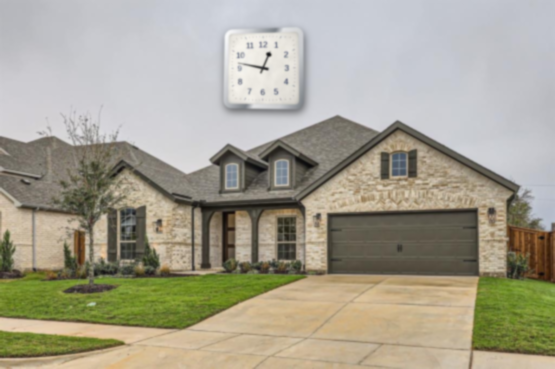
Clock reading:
**12:47**
